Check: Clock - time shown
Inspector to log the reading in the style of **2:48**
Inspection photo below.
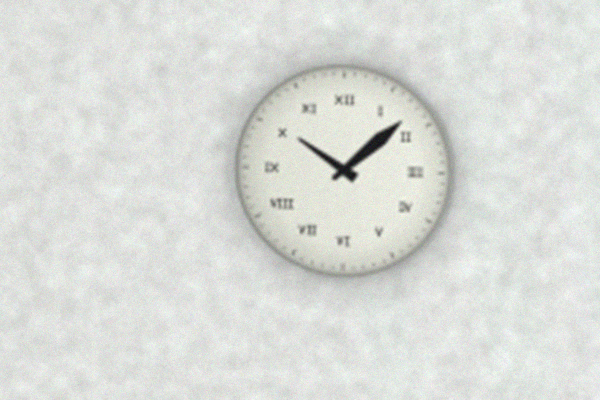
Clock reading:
**10:08**
